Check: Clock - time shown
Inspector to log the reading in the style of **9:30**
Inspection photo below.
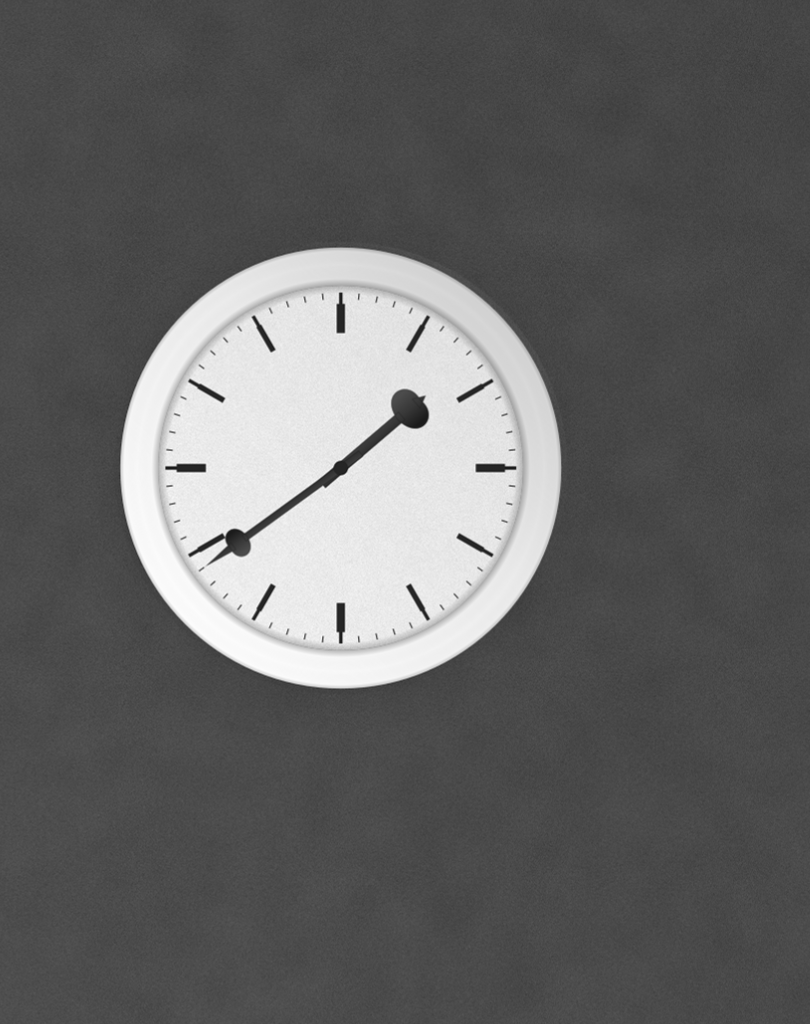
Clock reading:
**1:39**
